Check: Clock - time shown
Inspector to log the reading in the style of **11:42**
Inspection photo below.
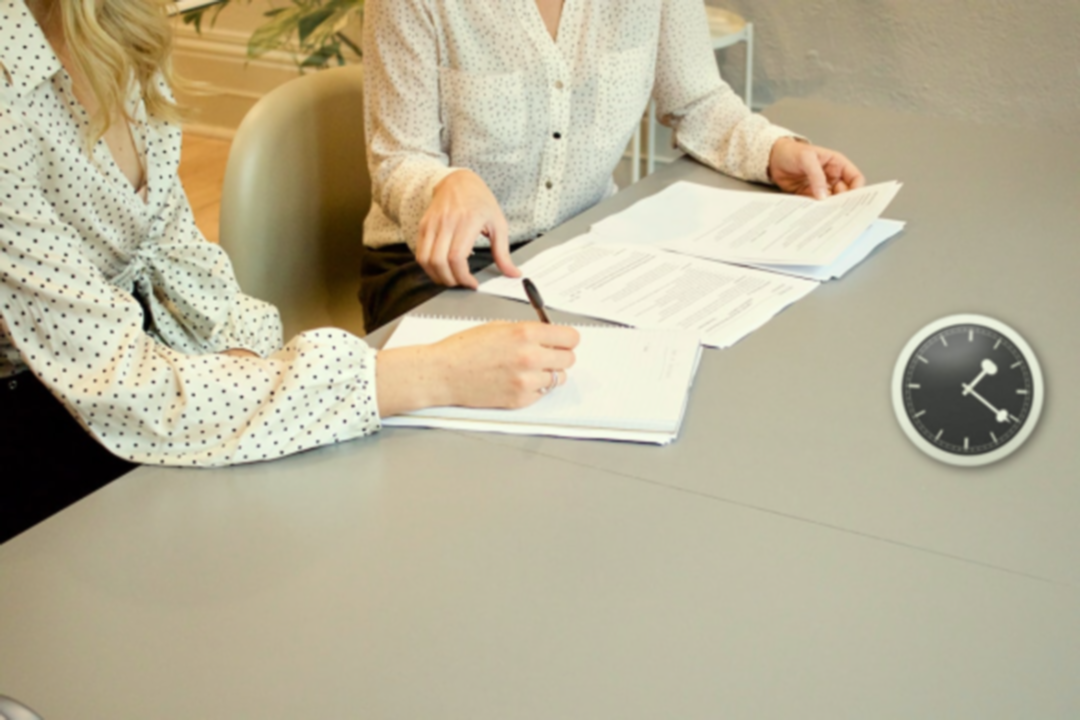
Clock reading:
**1:21**
